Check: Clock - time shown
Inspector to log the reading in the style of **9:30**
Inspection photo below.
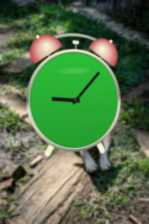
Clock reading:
**9:07**
